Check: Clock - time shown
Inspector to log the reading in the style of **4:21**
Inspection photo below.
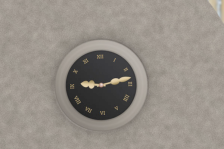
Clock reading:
**9:13**
